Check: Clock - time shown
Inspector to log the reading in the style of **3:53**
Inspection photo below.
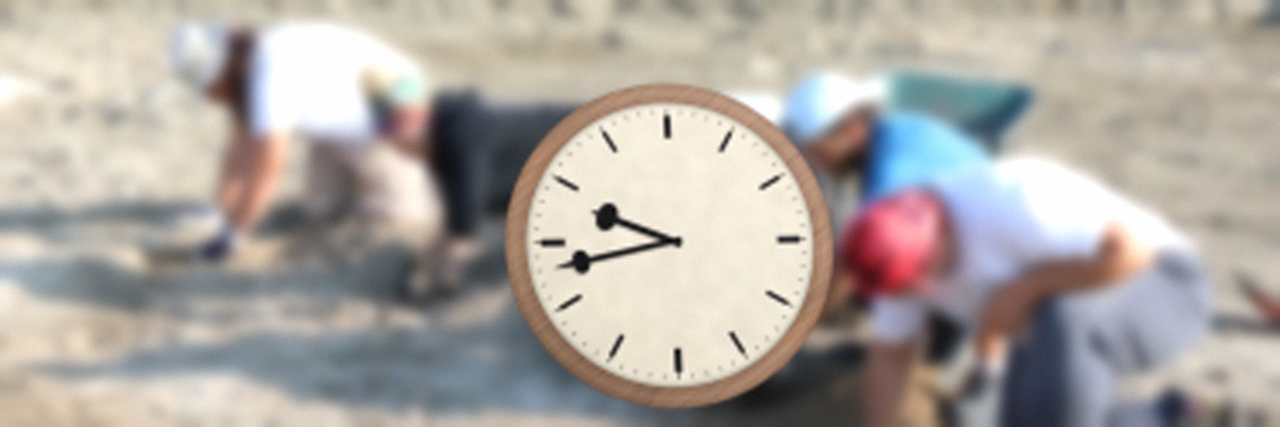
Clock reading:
**9:43**
